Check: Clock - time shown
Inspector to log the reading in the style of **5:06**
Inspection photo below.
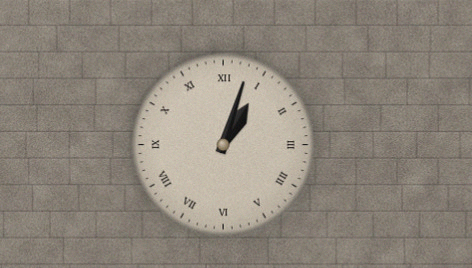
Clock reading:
**1:03**
